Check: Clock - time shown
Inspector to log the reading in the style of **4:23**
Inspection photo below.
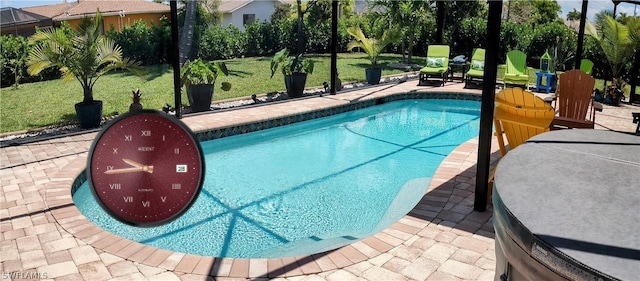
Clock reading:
**9:44**
